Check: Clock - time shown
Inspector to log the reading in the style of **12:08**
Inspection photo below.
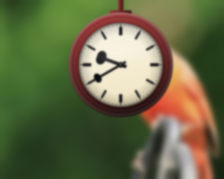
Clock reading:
**9:40**
